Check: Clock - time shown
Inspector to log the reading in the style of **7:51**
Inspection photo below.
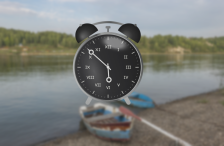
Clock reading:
**5:52**
